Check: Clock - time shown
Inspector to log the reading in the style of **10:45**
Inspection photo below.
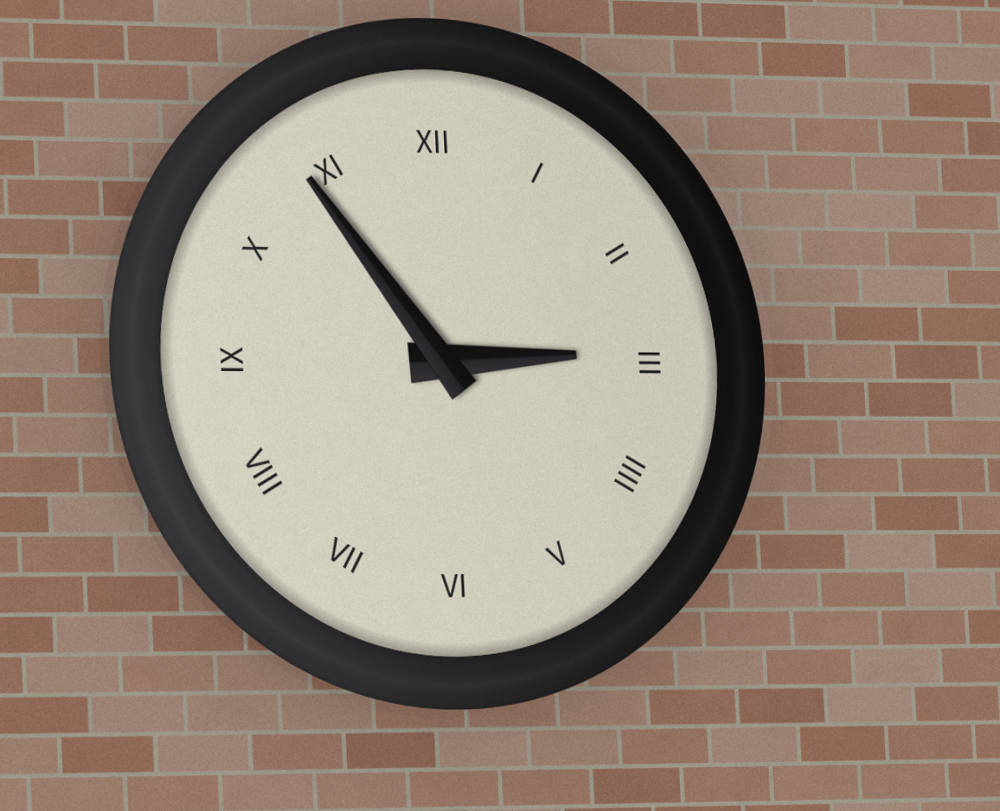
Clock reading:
**2:54**
